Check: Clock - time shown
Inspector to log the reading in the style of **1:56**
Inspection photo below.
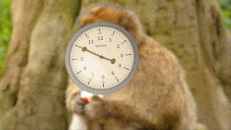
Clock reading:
**3:50**
